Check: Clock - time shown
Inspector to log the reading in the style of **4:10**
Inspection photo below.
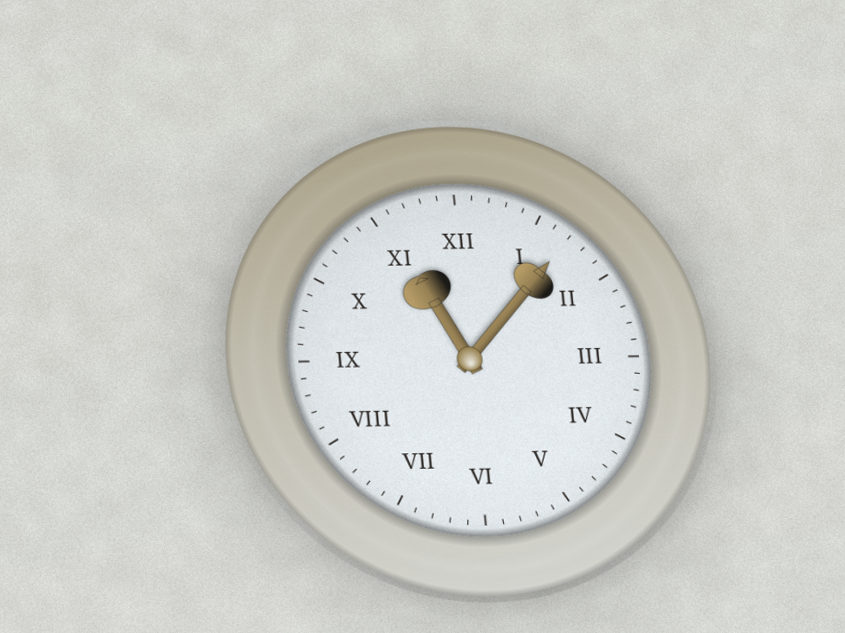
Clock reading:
**11:07**
